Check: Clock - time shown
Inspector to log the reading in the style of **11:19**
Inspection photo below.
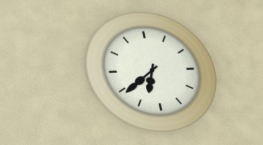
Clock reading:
**6:39**
